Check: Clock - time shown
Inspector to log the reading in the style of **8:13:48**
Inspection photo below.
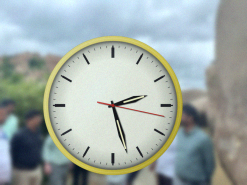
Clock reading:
**2:27:17**
